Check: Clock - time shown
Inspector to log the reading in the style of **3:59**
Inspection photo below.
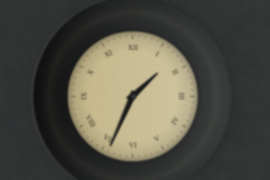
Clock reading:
**1:34**
